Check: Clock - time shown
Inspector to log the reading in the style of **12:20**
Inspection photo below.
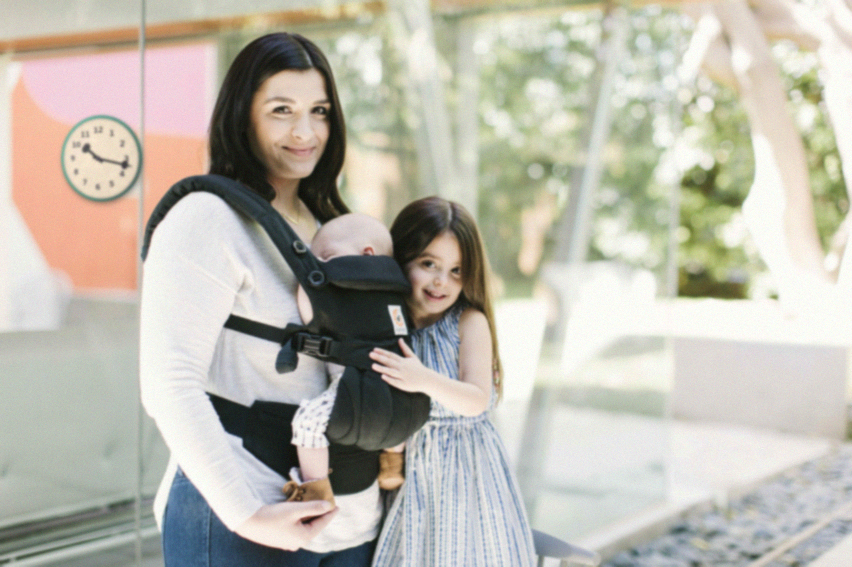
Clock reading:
**10:17**
